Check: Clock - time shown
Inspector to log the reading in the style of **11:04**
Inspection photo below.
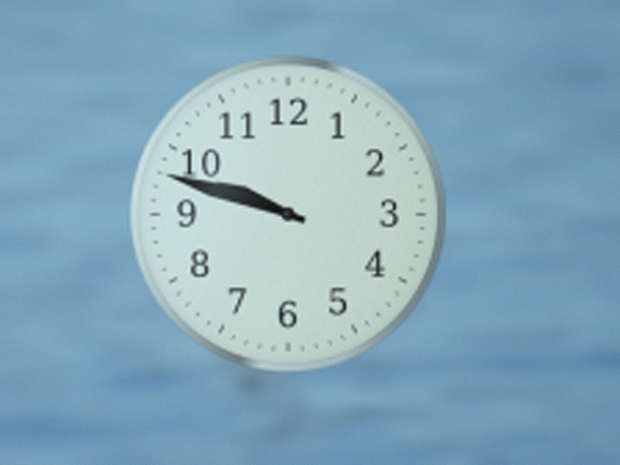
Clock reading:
**9:48**
